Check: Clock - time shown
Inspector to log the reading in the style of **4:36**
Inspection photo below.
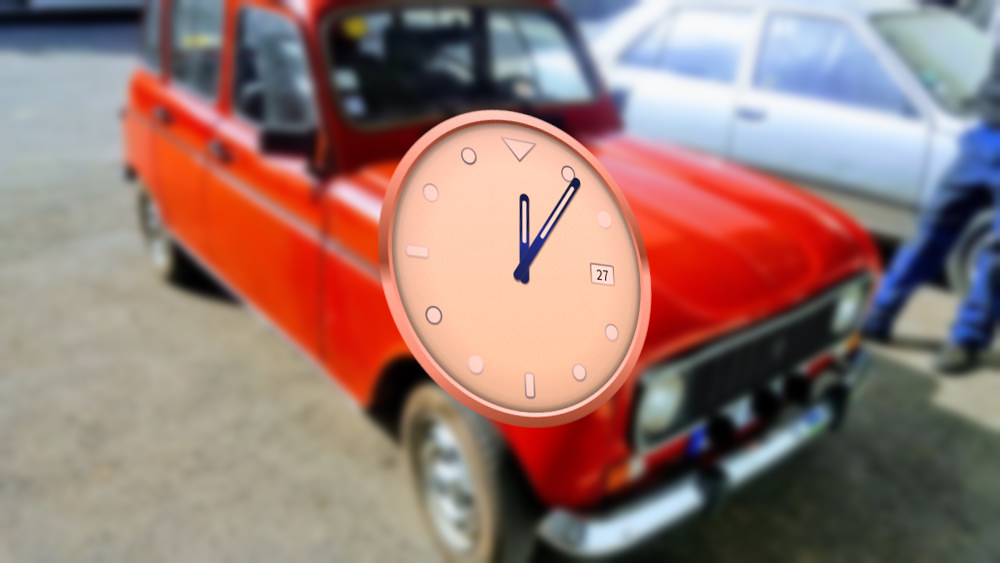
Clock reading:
**12:06**
